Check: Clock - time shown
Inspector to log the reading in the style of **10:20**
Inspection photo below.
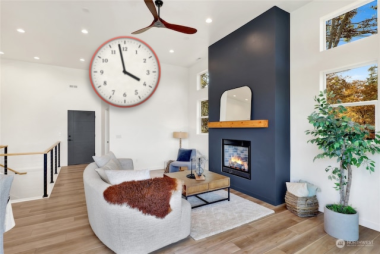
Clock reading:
**3:58**
